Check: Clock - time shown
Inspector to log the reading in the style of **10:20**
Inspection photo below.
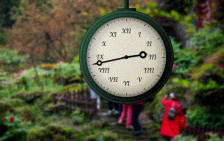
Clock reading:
**2:43**
